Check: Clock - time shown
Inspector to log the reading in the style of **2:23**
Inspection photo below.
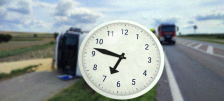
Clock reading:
**6:47**
